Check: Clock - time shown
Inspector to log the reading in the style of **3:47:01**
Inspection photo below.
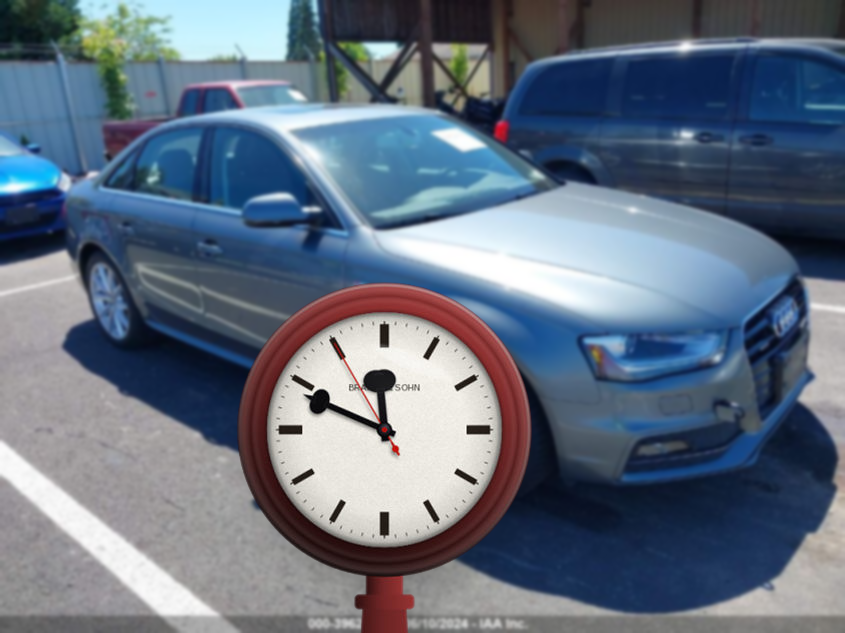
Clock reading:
**11:48:55**
